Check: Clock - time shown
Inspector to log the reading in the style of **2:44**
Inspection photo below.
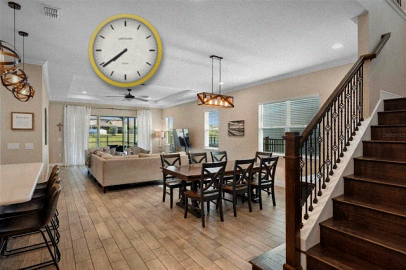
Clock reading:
**7:39**
